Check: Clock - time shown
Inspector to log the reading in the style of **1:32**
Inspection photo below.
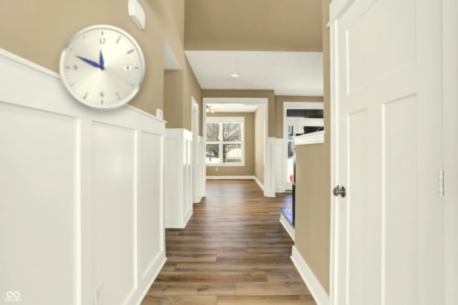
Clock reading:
**11:49**
